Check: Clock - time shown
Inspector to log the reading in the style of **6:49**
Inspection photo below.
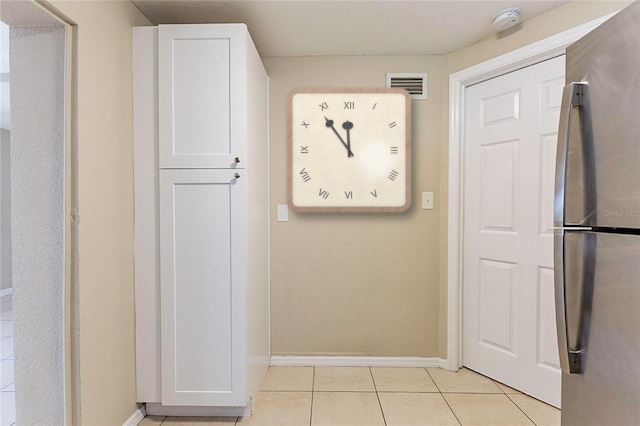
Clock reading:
**11:54**
